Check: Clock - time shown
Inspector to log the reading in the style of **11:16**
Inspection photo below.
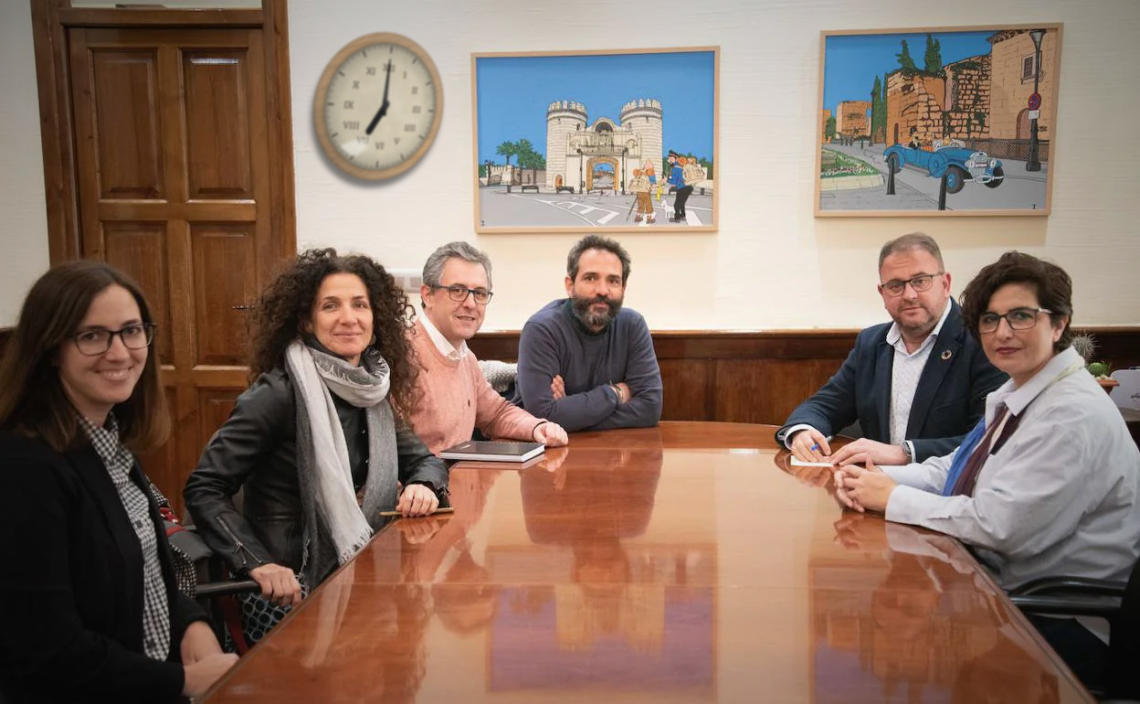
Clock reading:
**7:00**
